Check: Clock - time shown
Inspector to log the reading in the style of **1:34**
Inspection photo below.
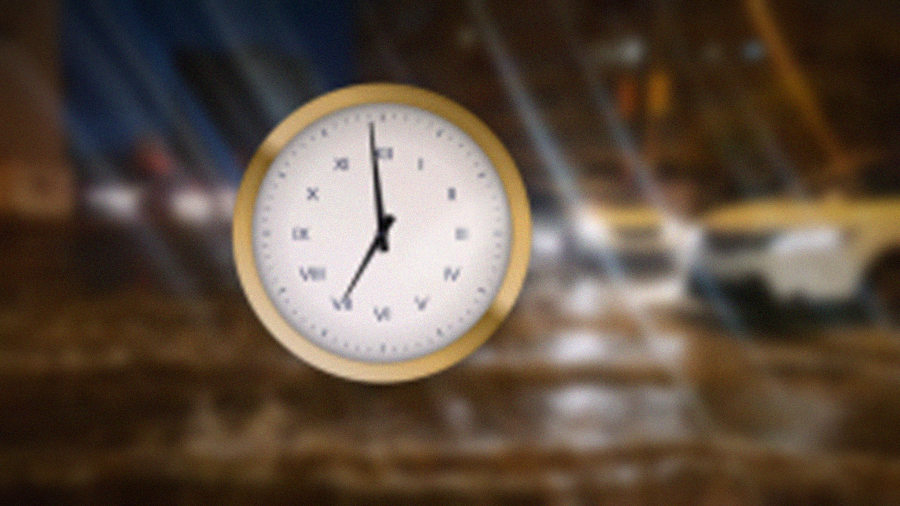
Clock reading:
**6:59**
